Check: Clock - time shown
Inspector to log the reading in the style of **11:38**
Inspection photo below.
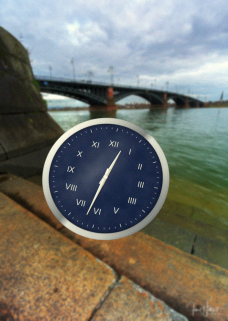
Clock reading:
**12:32**
